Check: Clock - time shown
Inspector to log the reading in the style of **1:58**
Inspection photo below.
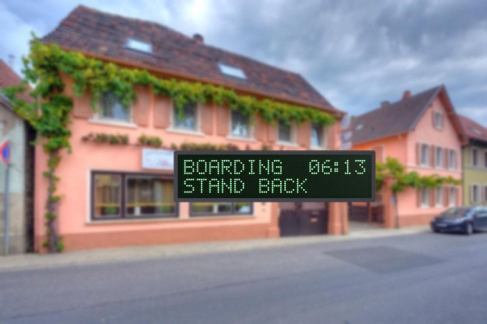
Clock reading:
**6:13**
